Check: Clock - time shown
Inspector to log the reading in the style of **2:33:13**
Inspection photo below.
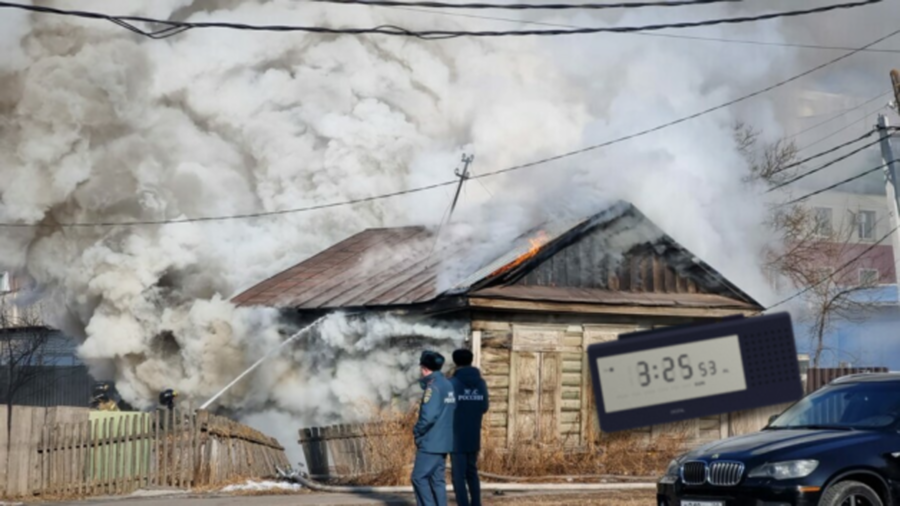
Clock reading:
**3:25:53**
